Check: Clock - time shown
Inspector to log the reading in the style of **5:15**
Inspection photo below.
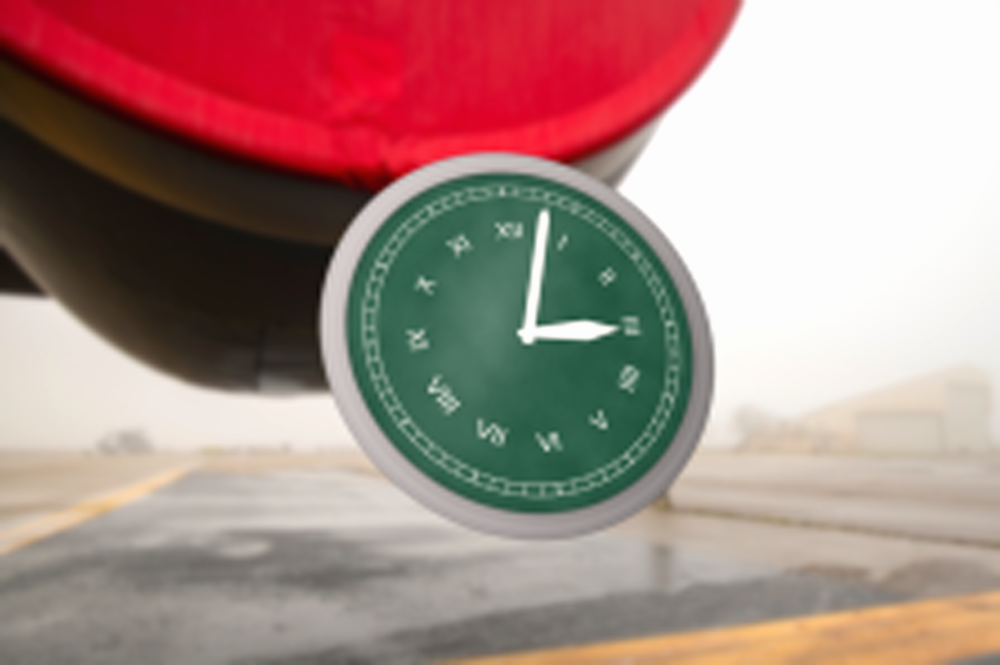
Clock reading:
**3:03**
